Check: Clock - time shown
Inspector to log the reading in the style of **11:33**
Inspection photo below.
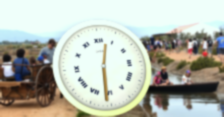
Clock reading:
**12:31**
